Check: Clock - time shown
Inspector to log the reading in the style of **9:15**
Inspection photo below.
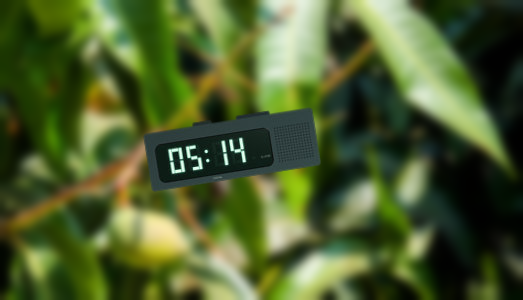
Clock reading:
**5:14**
